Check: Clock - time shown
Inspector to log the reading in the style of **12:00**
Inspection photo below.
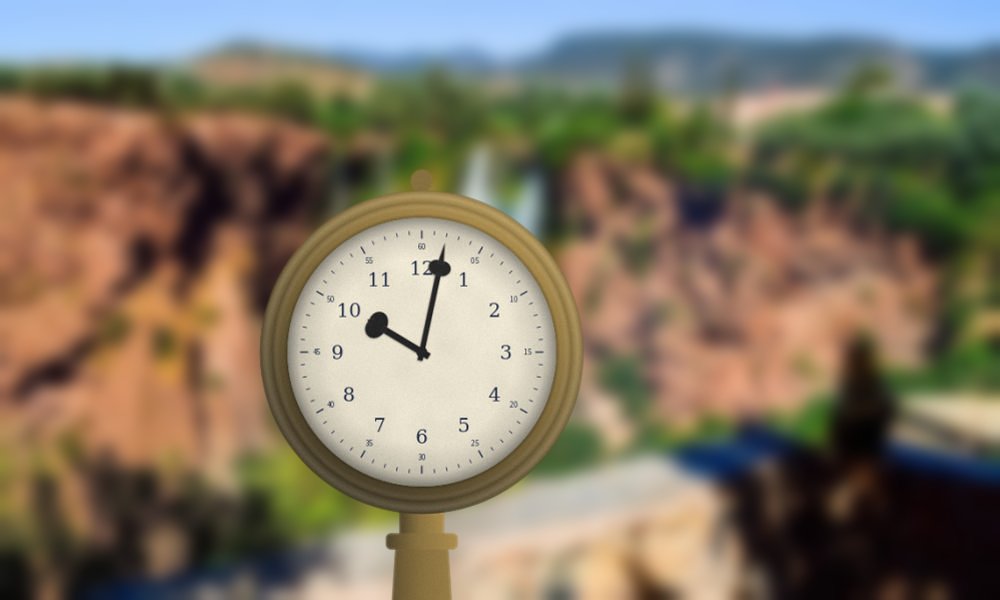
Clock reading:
**10:02**
